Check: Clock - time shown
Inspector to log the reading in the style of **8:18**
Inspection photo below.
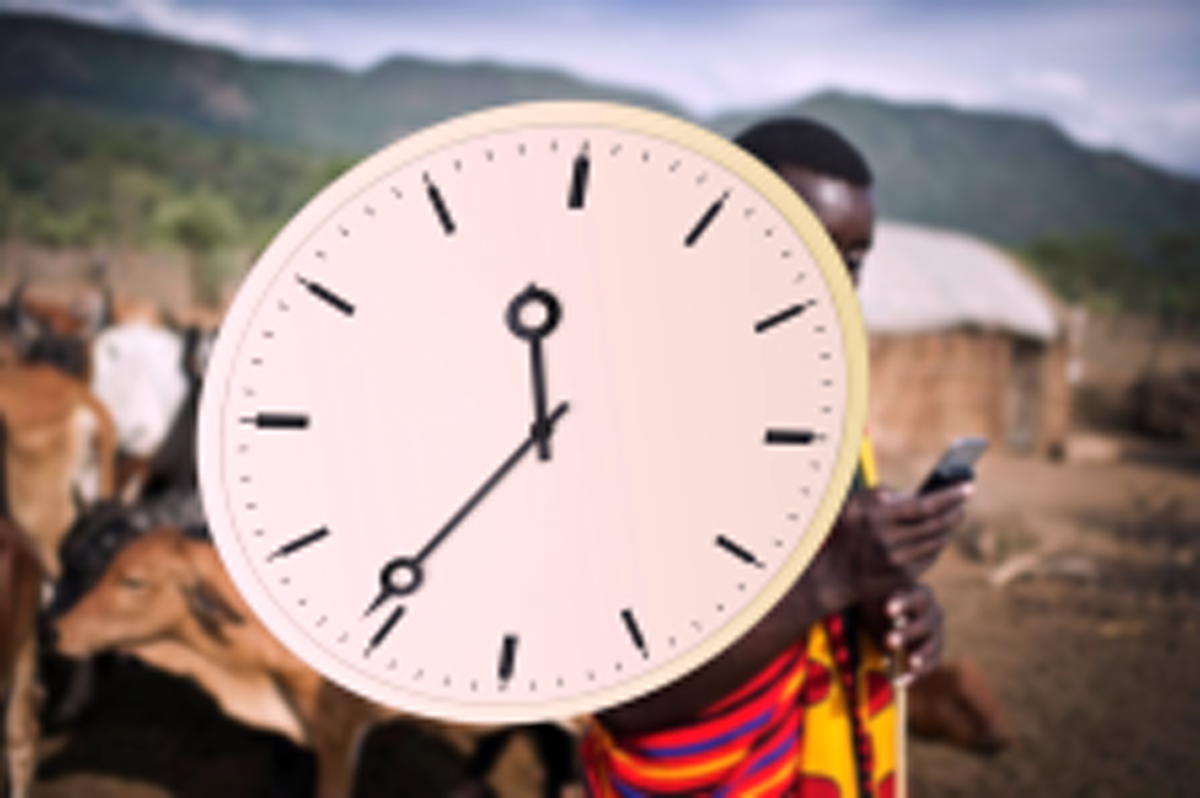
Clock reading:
**11:36**
